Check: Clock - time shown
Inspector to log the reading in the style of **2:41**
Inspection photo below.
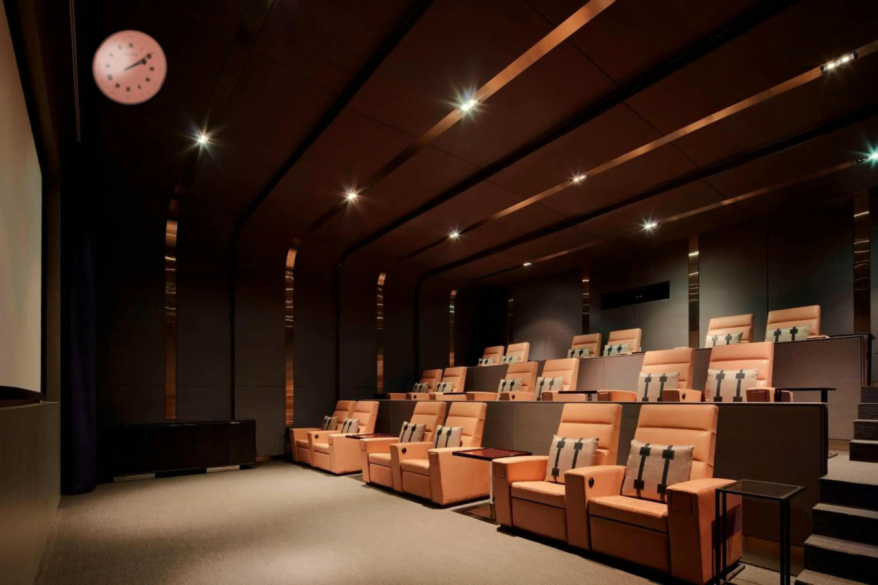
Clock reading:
**2:09**
